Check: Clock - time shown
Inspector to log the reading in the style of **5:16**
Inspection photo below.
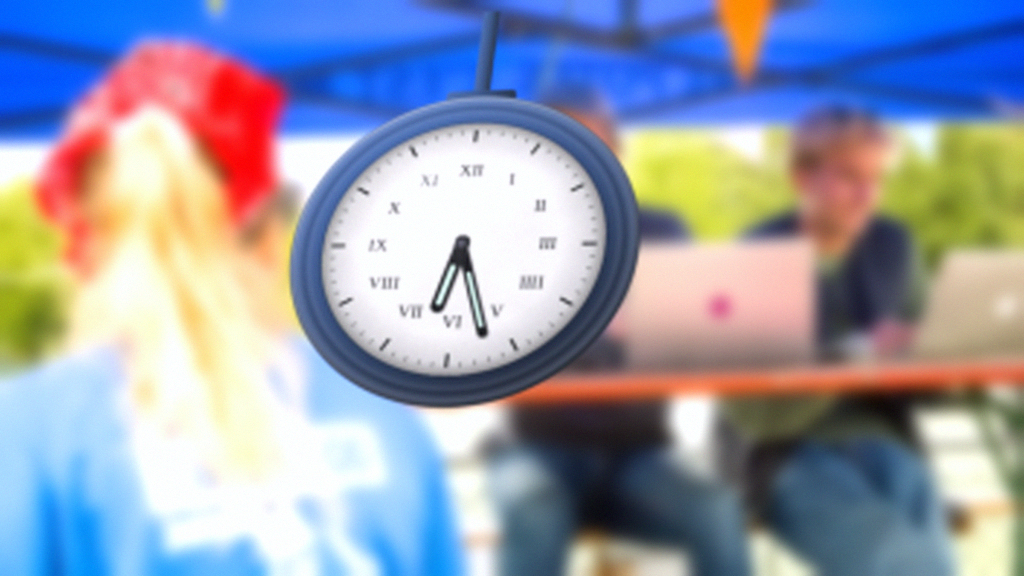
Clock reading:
**6:27**
